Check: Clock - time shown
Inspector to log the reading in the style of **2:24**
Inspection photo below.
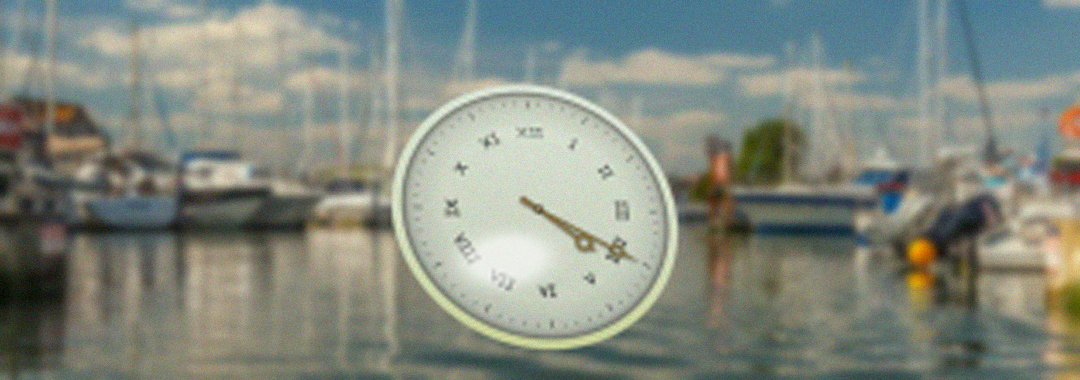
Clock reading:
**4:20**
